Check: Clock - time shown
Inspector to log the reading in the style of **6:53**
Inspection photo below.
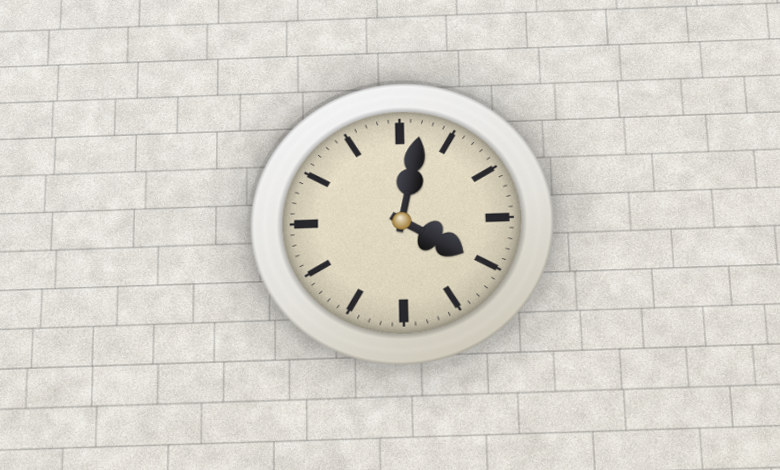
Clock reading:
**4:02**
